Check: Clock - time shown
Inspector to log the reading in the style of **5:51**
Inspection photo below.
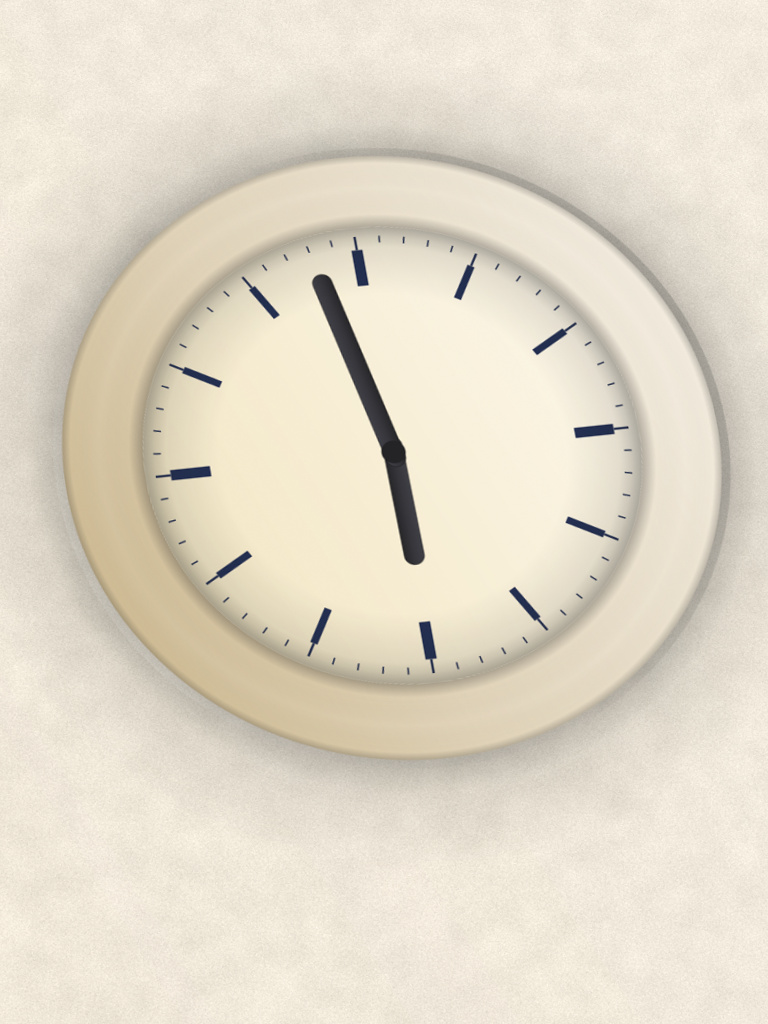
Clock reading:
**5:58**
